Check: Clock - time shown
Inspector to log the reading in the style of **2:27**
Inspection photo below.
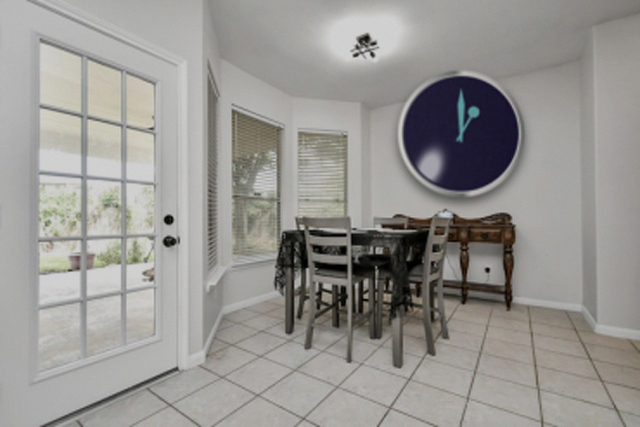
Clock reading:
**1:00**
